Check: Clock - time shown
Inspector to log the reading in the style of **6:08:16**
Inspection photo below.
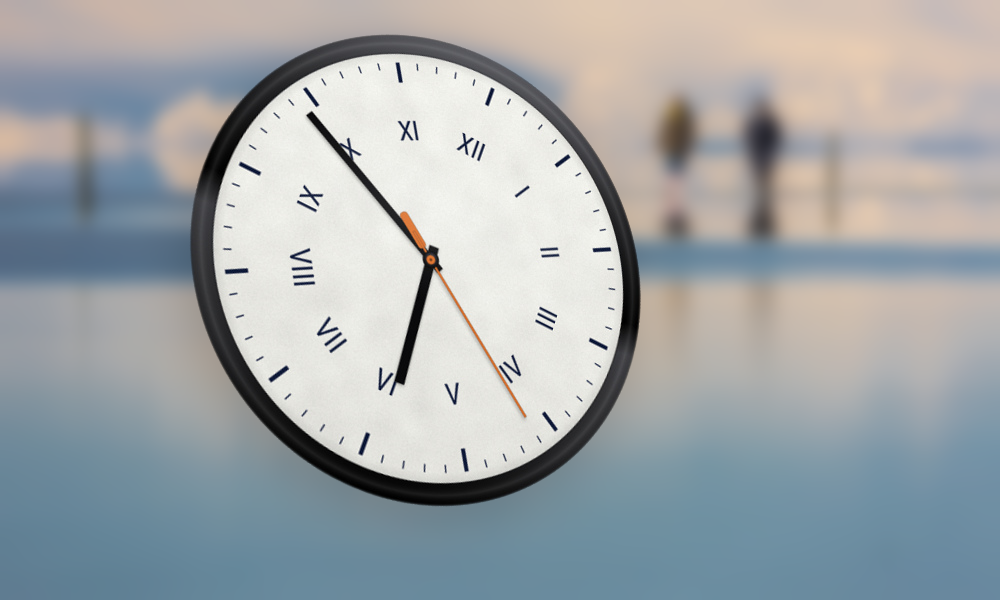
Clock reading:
**5:49:21**
